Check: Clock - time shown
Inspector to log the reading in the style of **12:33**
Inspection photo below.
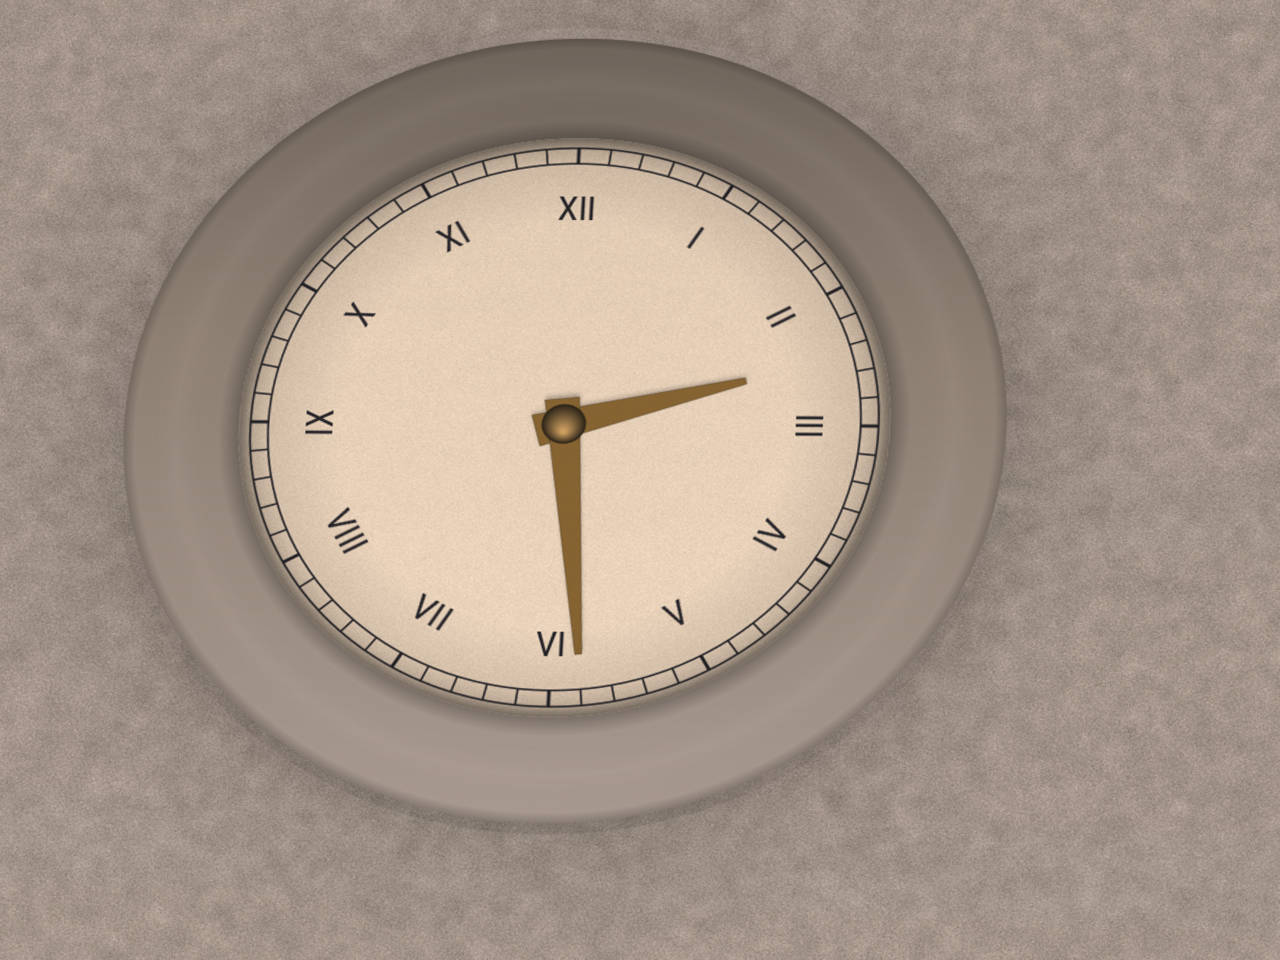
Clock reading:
**2:29**
